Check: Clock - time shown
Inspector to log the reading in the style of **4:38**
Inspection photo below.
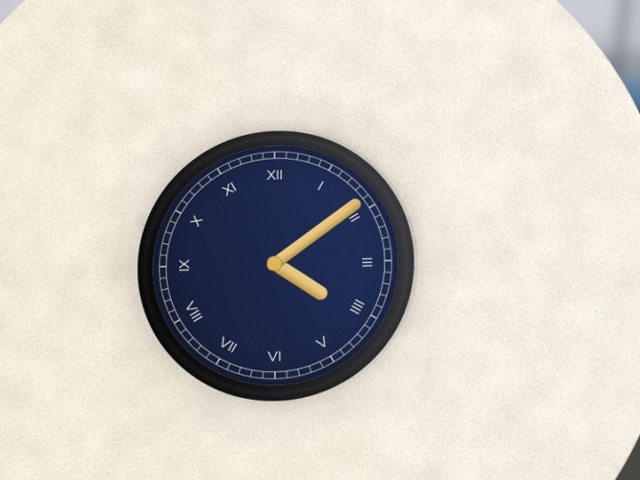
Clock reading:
**4:09**
